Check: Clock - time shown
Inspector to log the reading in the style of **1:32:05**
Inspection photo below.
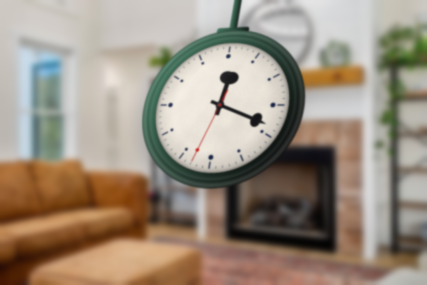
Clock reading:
**12:18:33**
